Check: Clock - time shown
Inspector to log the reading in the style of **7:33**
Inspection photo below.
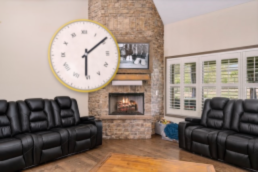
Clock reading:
**6:09**
